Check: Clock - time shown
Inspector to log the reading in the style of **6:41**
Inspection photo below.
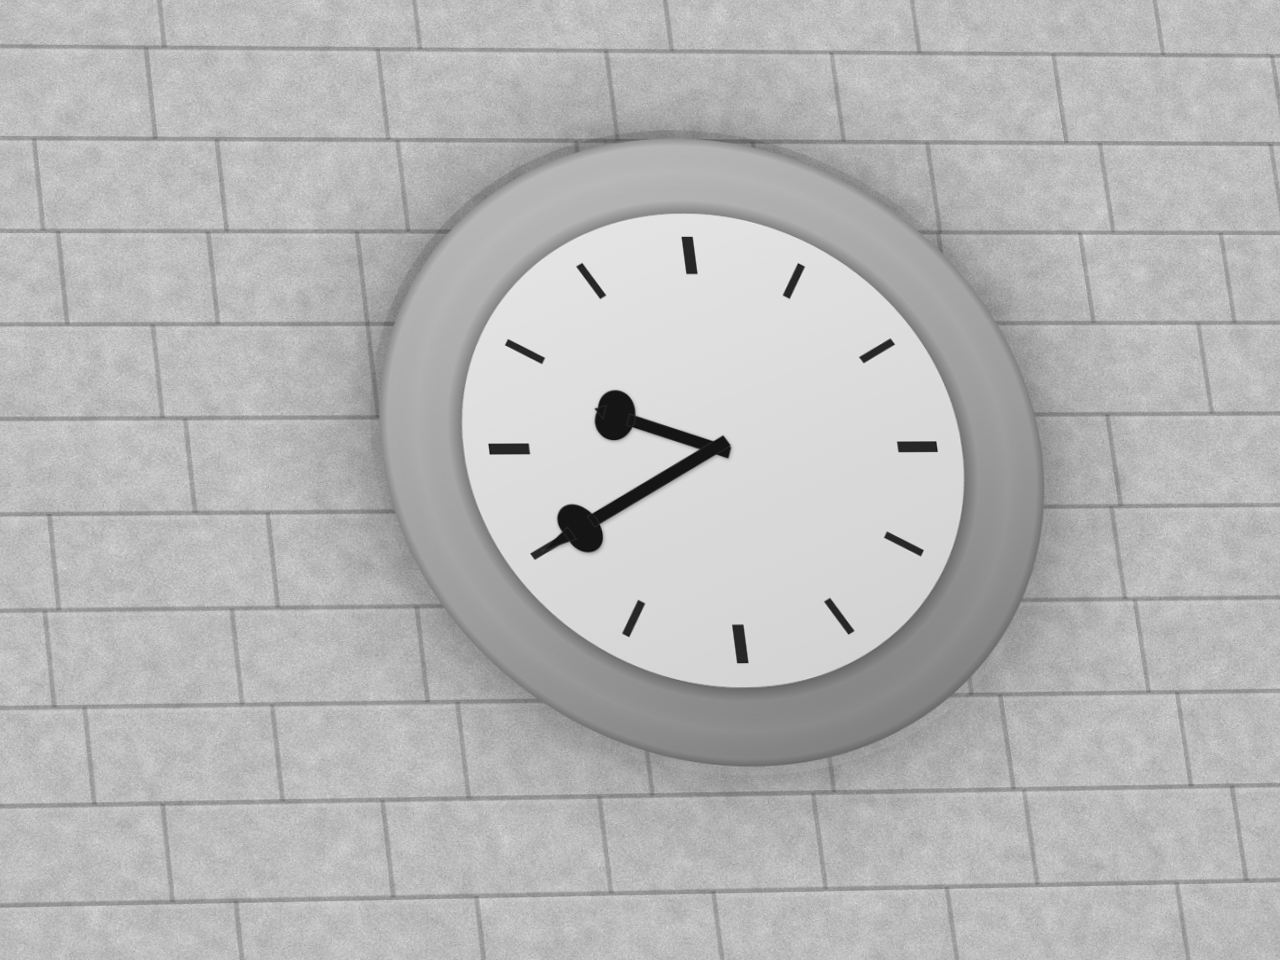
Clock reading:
**9:40**
